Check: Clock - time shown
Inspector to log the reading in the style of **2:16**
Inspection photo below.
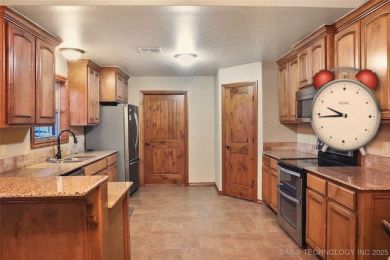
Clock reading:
**9:44**
